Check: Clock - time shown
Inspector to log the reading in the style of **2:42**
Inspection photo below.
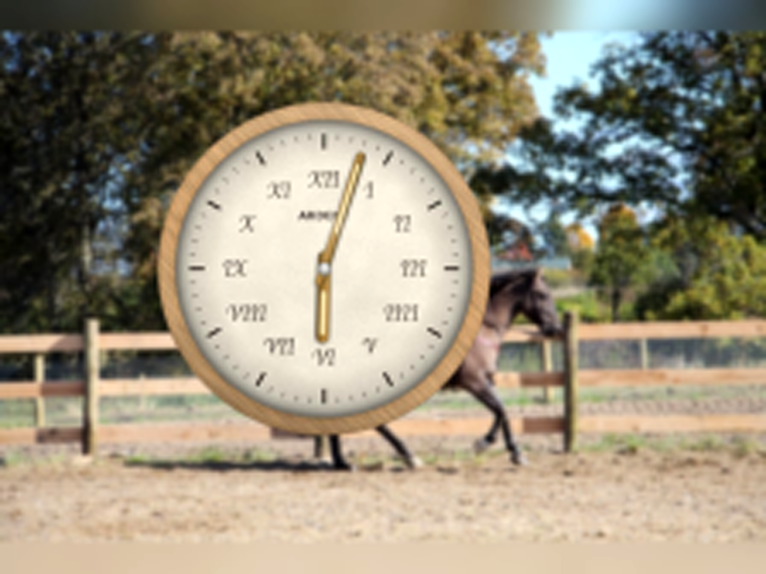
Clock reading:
**6:03**
